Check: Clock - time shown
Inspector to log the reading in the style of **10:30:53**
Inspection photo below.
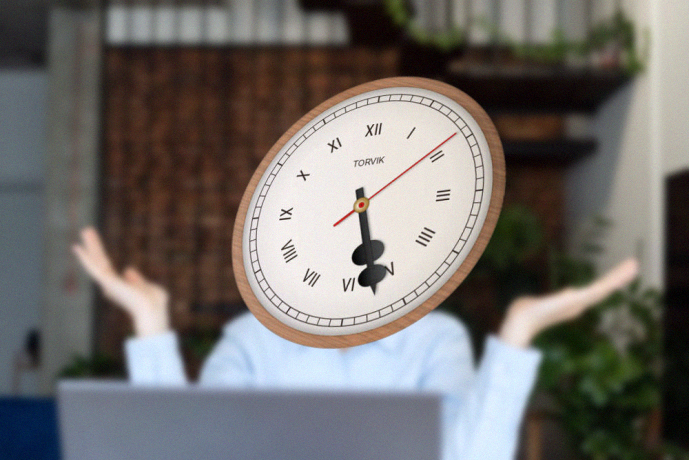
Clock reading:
**5:27:09**
